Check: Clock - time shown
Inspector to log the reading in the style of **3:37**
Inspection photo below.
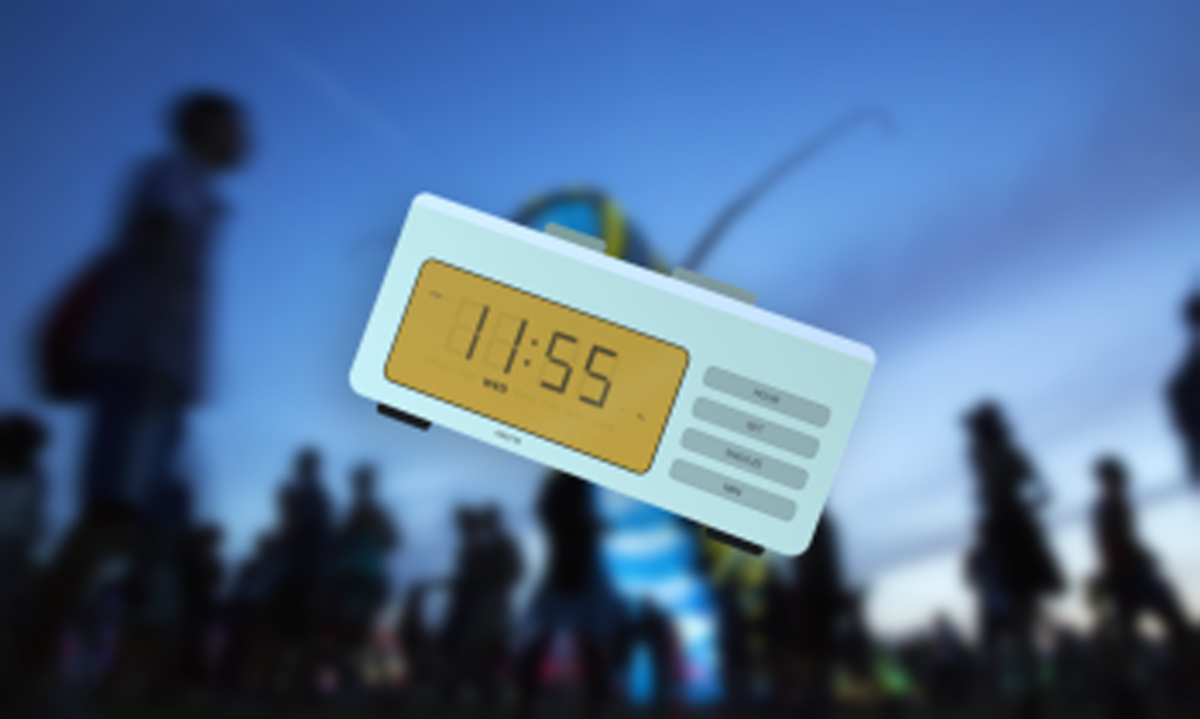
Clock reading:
**11:55**
